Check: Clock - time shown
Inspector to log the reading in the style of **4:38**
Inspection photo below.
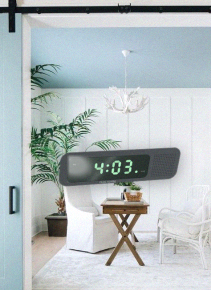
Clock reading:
**4:03**
